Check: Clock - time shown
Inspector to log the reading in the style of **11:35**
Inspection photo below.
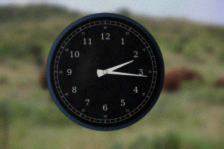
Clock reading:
**2:16**
